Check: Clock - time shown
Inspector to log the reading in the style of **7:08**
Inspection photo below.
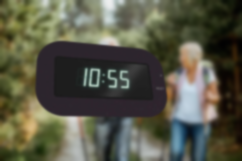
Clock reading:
**10:55**
